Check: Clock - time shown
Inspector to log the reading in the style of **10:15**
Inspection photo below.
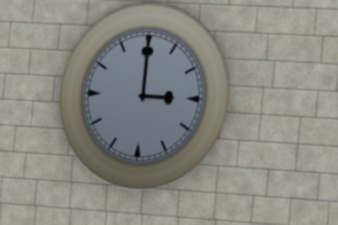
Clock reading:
**3:00**
